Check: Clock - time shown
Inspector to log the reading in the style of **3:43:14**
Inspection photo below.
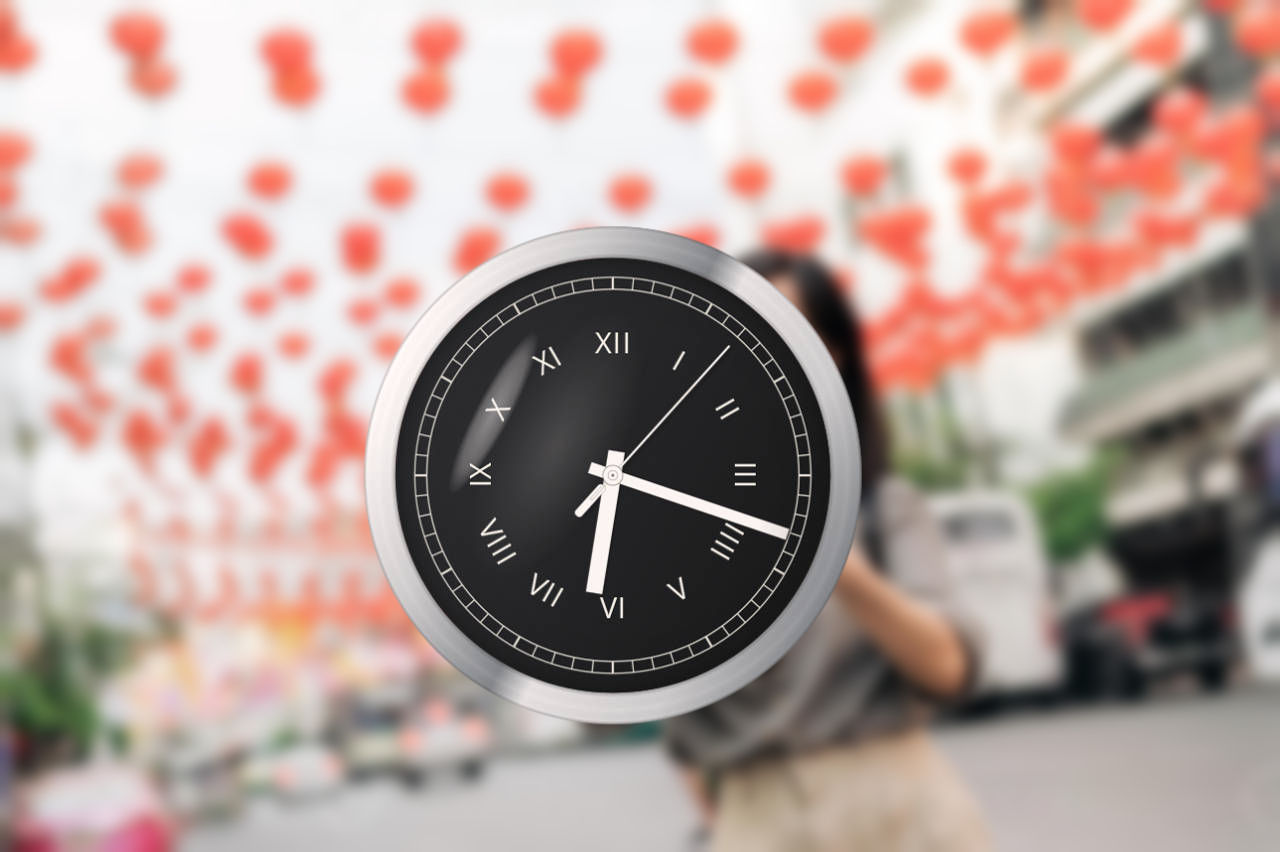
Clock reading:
**6:18:07**
